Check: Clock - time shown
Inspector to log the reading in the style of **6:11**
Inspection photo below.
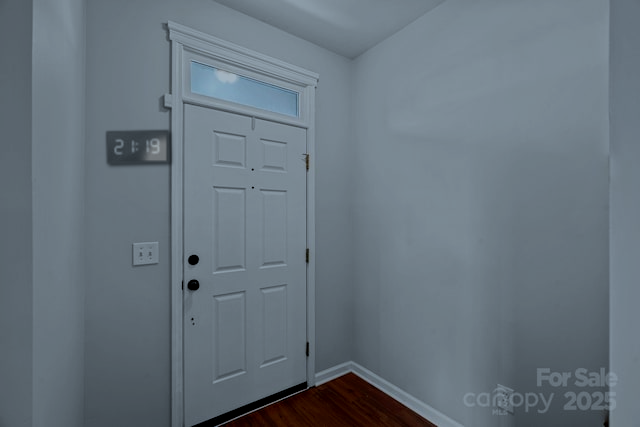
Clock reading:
**21:19**
